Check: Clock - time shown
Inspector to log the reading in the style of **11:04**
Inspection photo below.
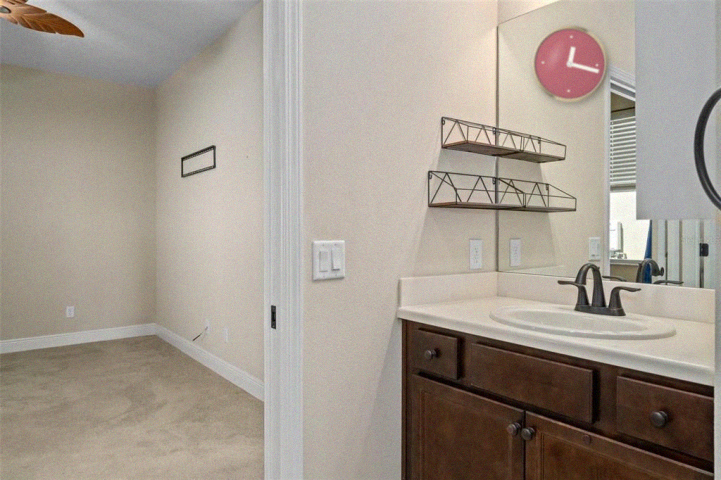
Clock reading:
**12:17**
